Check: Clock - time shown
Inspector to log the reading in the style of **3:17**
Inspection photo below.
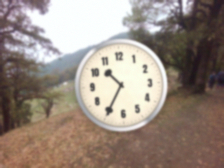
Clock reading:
**10:35**
